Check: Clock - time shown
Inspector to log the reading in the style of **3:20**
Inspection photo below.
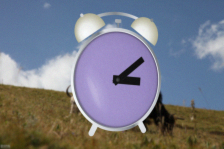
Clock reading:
**3:09**
